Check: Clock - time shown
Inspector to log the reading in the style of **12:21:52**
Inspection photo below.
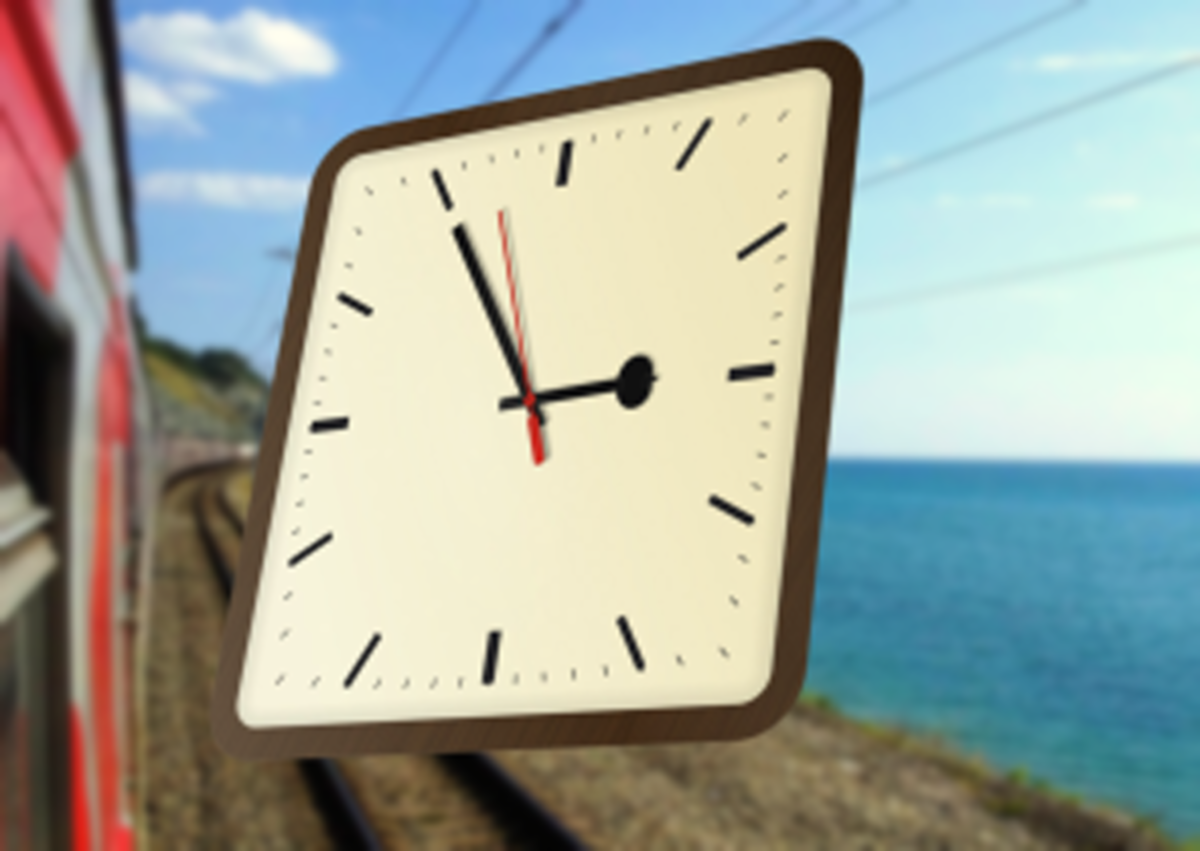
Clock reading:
**2:54:57**
